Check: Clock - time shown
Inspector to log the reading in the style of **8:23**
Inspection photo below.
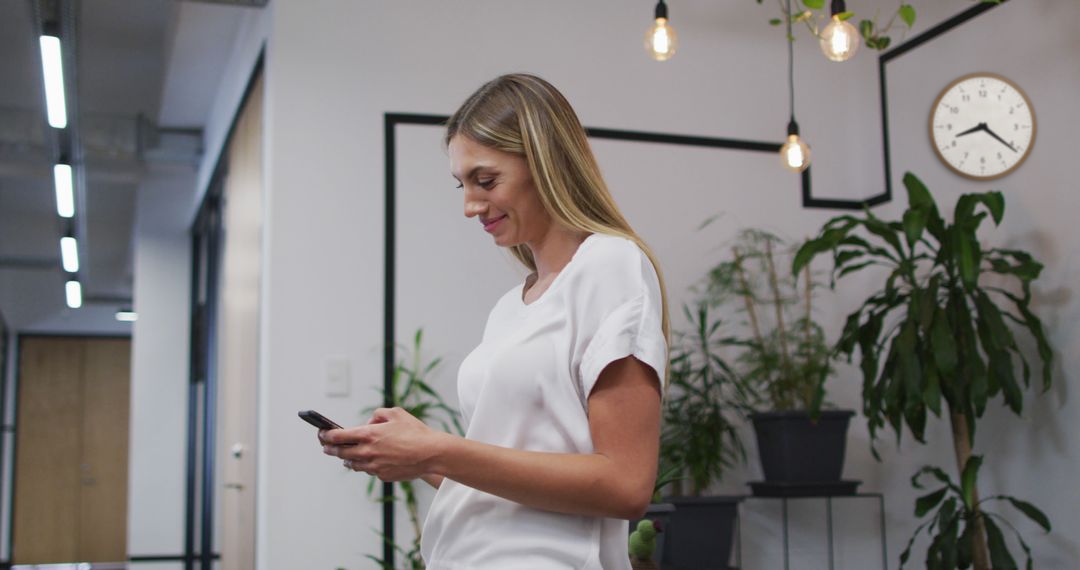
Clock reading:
**8:21**
